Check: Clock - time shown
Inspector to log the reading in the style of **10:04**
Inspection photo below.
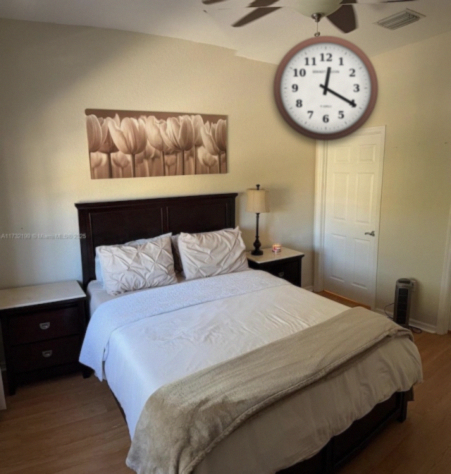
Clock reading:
**12:20**
